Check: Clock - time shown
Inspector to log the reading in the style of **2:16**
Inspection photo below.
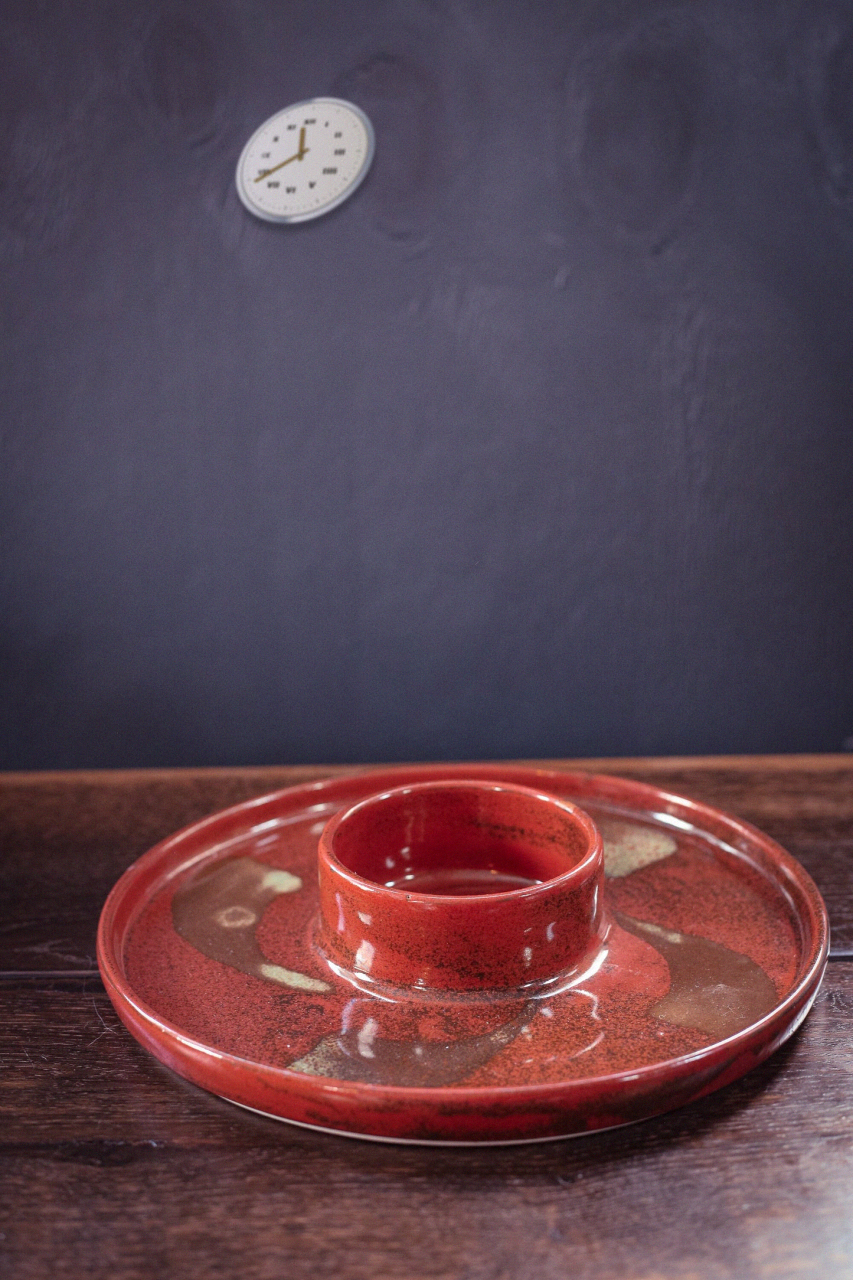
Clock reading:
**11:39**
